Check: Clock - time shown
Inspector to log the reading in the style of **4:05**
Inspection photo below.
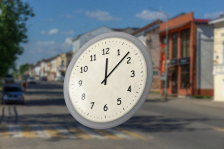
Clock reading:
**12:08**
